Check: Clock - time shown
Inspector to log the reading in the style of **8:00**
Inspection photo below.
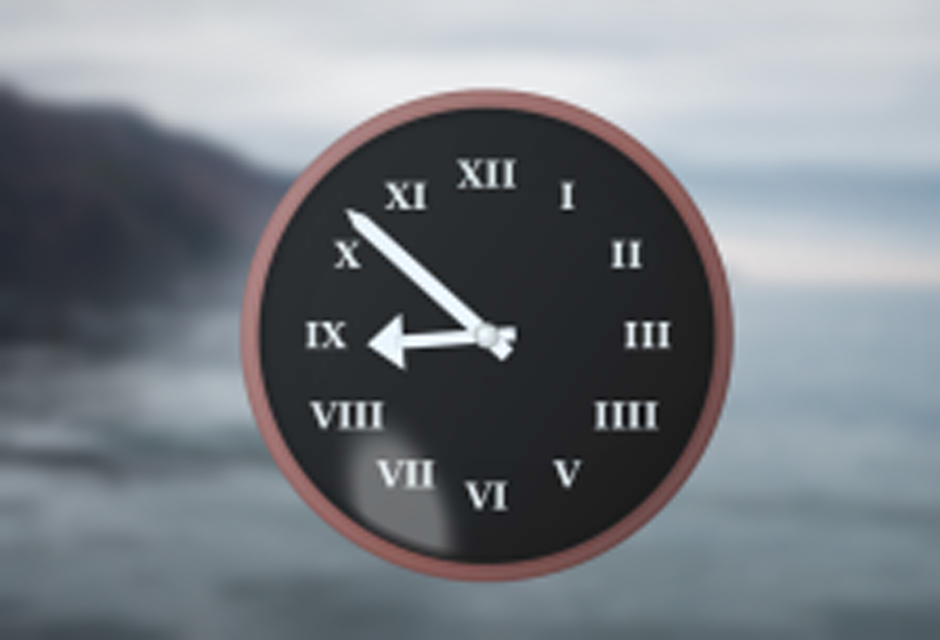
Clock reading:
**8:52**
